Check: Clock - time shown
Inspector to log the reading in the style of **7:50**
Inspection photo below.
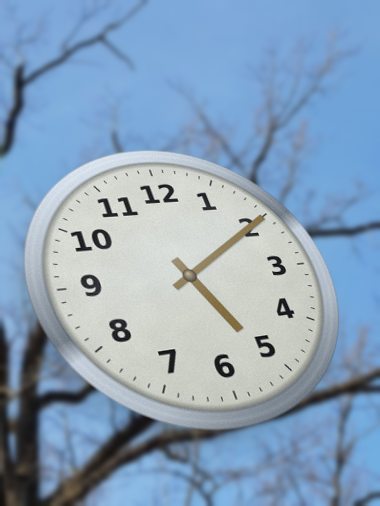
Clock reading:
**5:10**
